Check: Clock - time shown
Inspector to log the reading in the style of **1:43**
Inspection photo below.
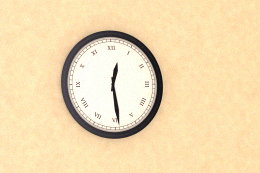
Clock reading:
**12:29**
